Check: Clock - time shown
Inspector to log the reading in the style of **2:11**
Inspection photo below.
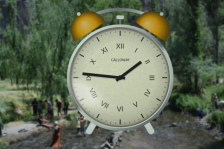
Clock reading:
**1:46**
